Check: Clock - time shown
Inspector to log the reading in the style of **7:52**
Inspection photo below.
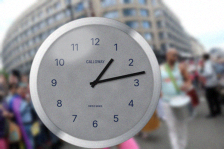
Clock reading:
**1:13**
